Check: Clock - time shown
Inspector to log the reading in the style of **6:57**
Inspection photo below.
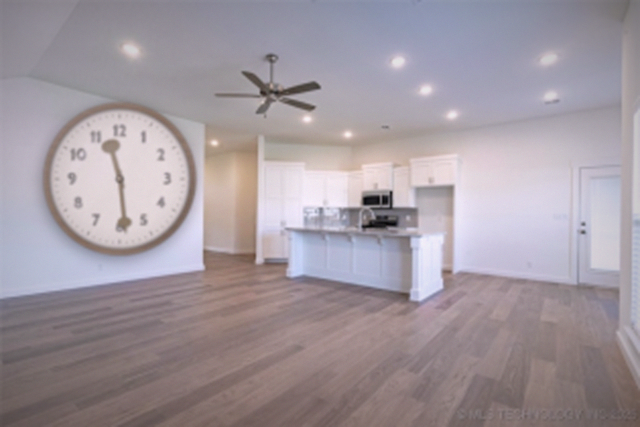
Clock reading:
**11:29**
